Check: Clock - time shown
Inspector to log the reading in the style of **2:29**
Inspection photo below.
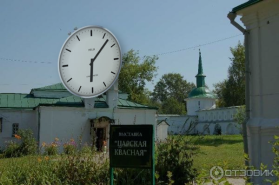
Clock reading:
**6:07**
